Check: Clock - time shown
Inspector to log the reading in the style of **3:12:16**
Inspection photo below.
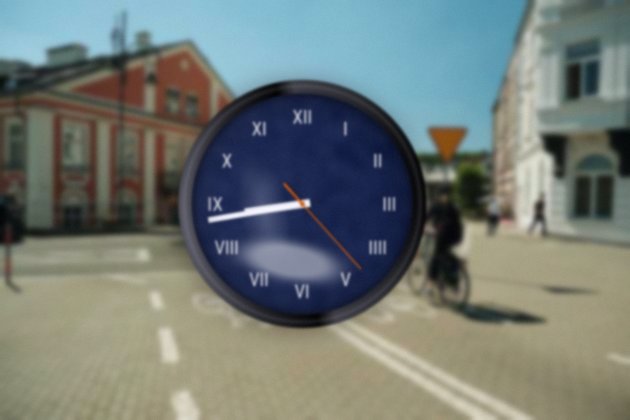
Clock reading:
**8:43:23**
